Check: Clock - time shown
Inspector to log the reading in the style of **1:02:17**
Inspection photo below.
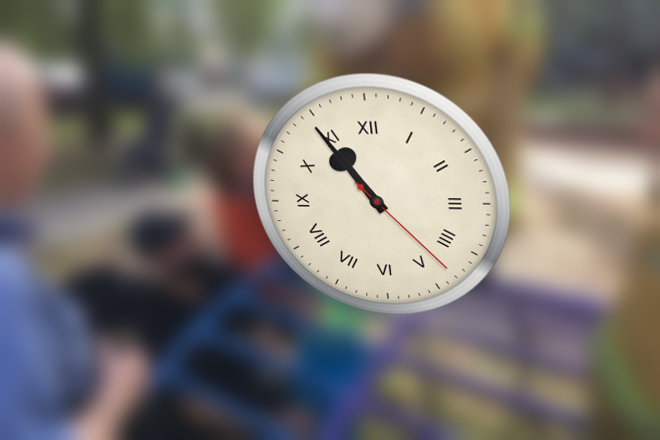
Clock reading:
**10:54:23**
